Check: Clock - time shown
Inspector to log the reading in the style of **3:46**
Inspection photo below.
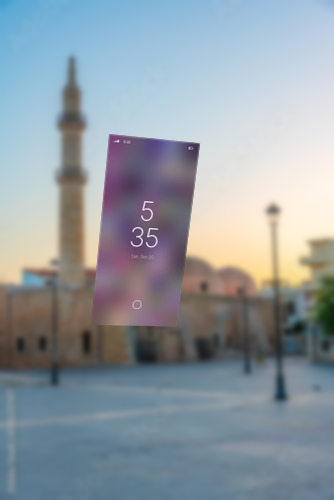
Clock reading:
**5:35**
